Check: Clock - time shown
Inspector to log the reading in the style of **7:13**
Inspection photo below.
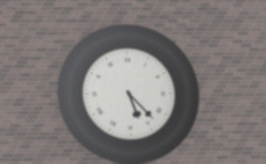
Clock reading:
**5:23**
